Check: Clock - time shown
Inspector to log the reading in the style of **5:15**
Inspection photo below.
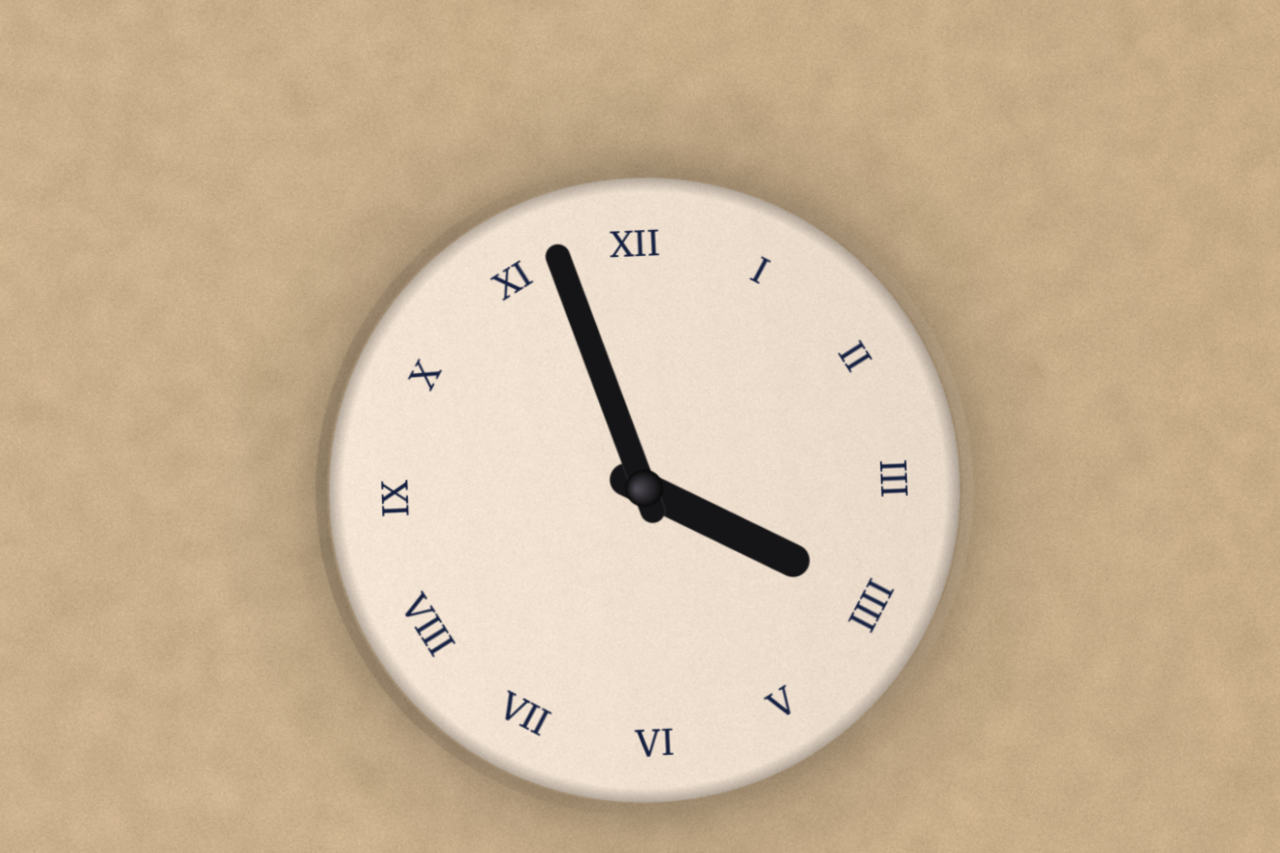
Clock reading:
**3:57**
